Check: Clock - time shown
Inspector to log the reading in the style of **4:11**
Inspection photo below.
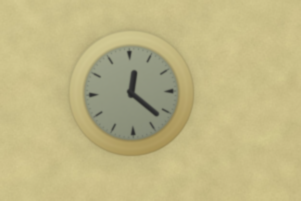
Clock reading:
**12:22**
